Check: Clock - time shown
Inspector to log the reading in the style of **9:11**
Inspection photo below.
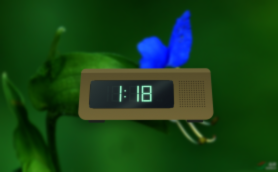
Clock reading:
**1:18**
